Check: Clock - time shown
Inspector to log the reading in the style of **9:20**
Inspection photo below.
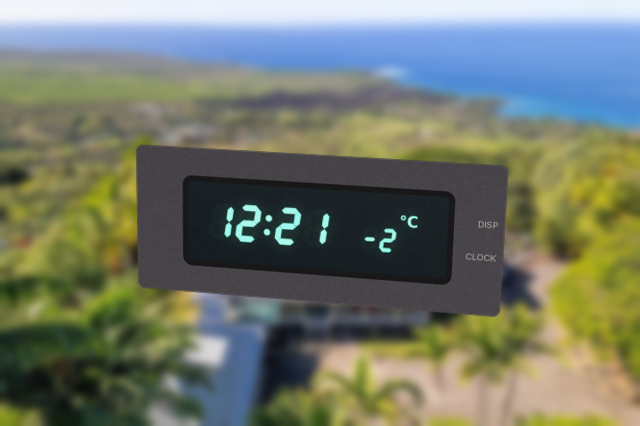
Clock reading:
**12:21**
